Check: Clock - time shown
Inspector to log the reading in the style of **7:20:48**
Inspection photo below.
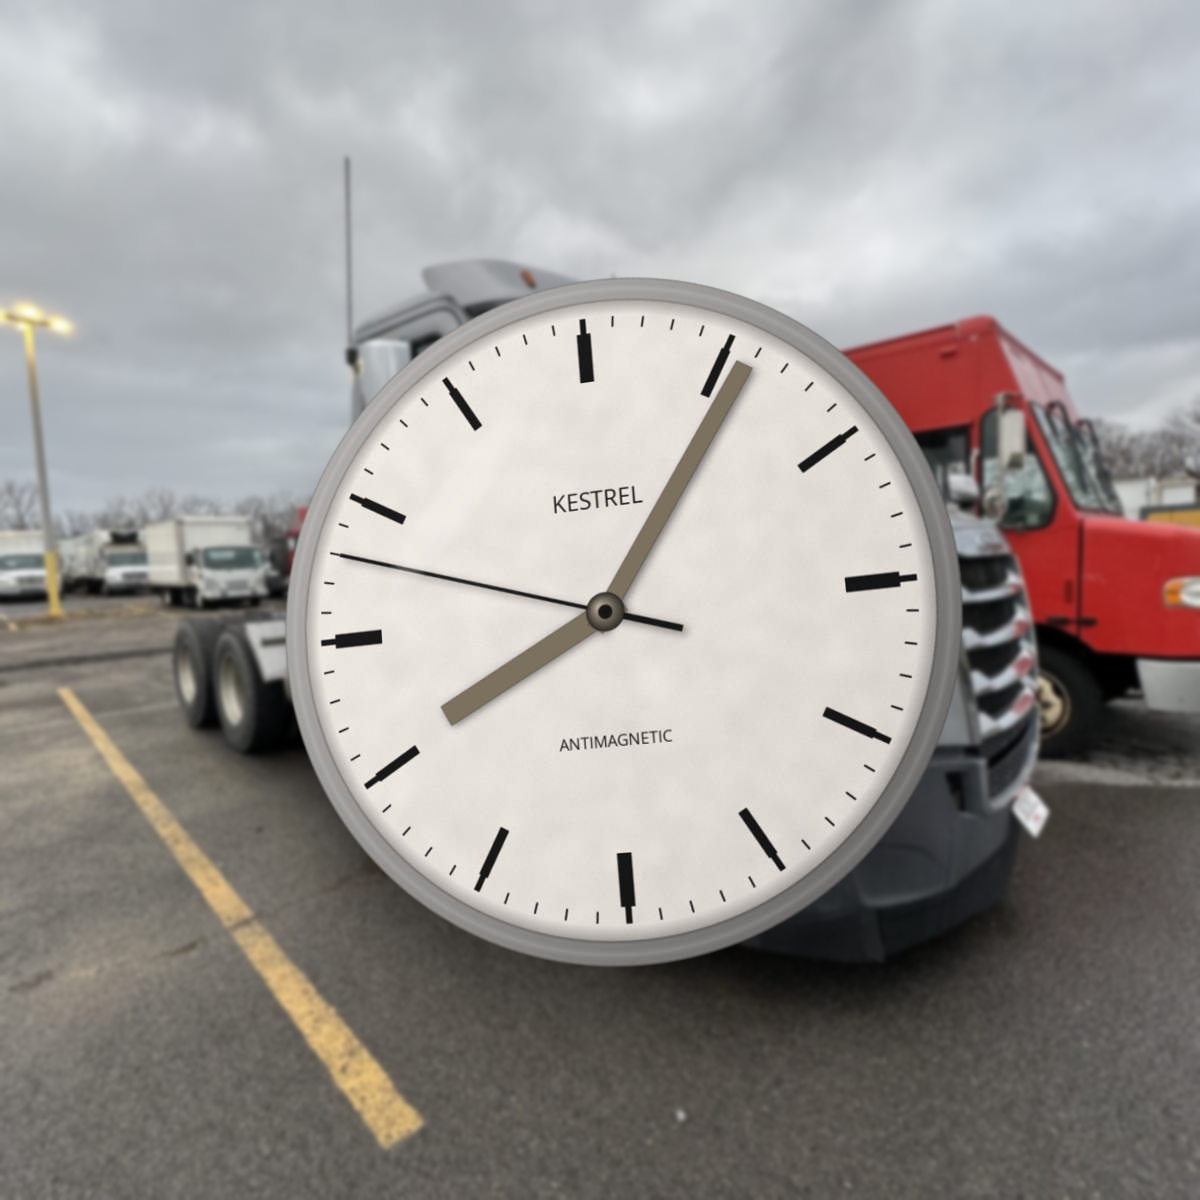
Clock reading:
**8:05:48**
